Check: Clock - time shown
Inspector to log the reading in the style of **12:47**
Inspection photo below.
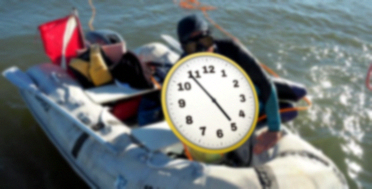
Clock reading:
**4:54**
